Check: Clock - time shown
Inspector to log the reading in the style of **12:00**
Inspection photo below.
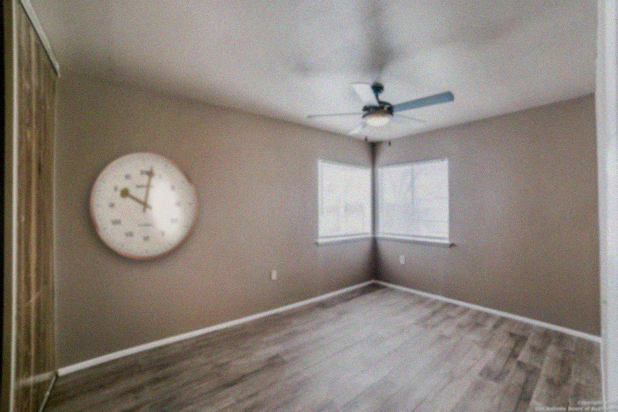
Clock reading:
**10:02**
